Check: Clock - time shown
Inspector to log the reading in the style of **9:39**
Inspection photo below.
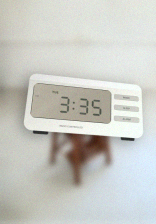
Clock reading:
**3:35**
